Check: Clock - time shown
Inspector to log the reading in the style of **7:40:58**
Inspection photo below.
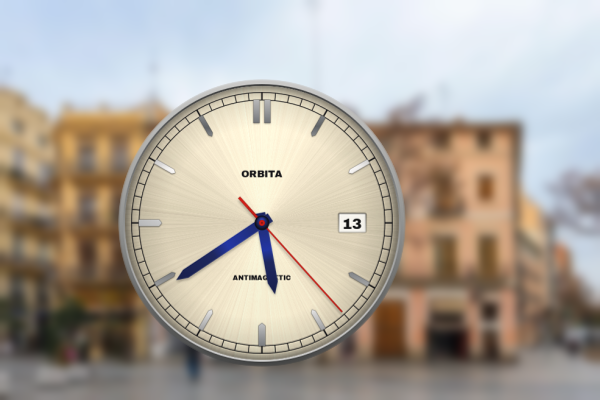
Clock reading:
**5:39:23**
